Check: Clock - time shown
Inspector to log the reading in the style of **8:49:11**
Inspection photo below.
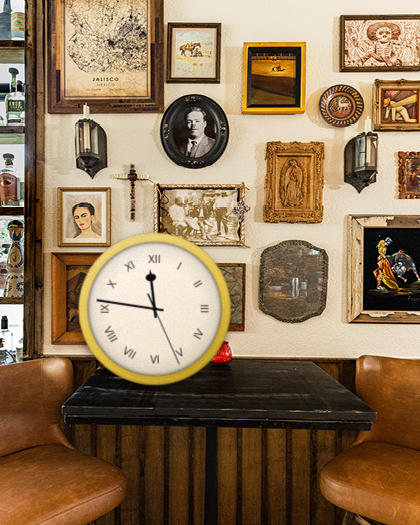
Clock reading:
**11:46:26**
